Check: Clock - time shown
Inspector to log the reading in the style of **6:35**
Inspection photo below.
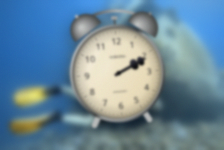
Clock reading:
**2:11**
